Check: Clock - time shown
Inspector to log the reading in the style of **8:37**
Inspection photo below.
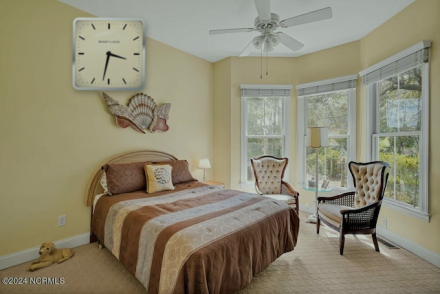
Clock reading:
**3:32**
